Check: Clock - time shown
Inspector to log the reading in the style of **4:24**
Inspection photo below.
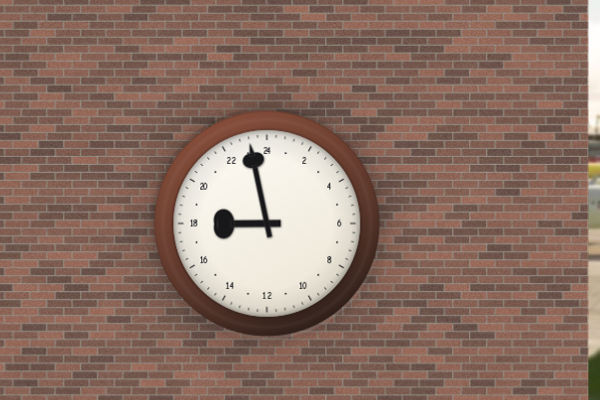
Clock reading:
**17:58**
